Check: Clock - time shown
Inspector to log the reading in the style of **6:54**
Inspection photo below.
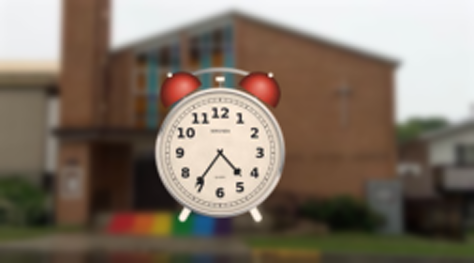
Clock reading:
**4:36**
